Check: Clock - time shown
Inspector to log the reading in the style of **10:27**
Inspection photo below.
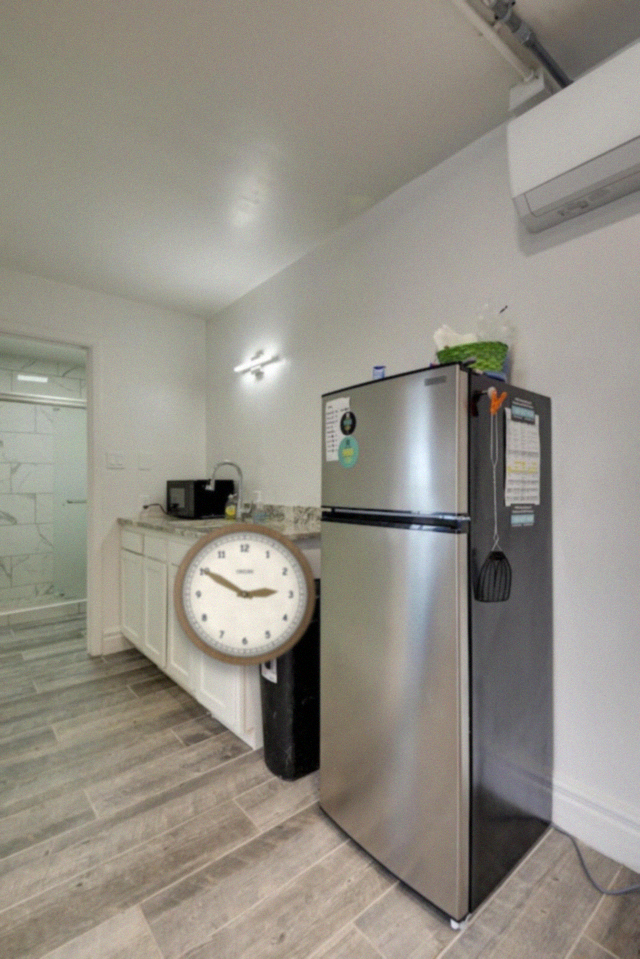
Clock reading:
**2:50**
